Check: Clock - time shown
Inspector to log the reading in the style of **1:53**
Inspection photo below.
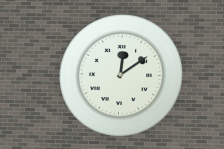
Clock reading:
**12:09**
